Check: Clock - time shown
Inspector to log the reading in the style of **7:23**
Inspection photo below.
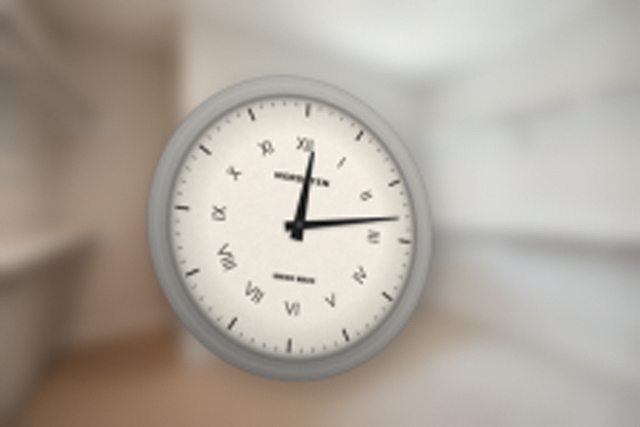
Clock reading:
**12:13**
